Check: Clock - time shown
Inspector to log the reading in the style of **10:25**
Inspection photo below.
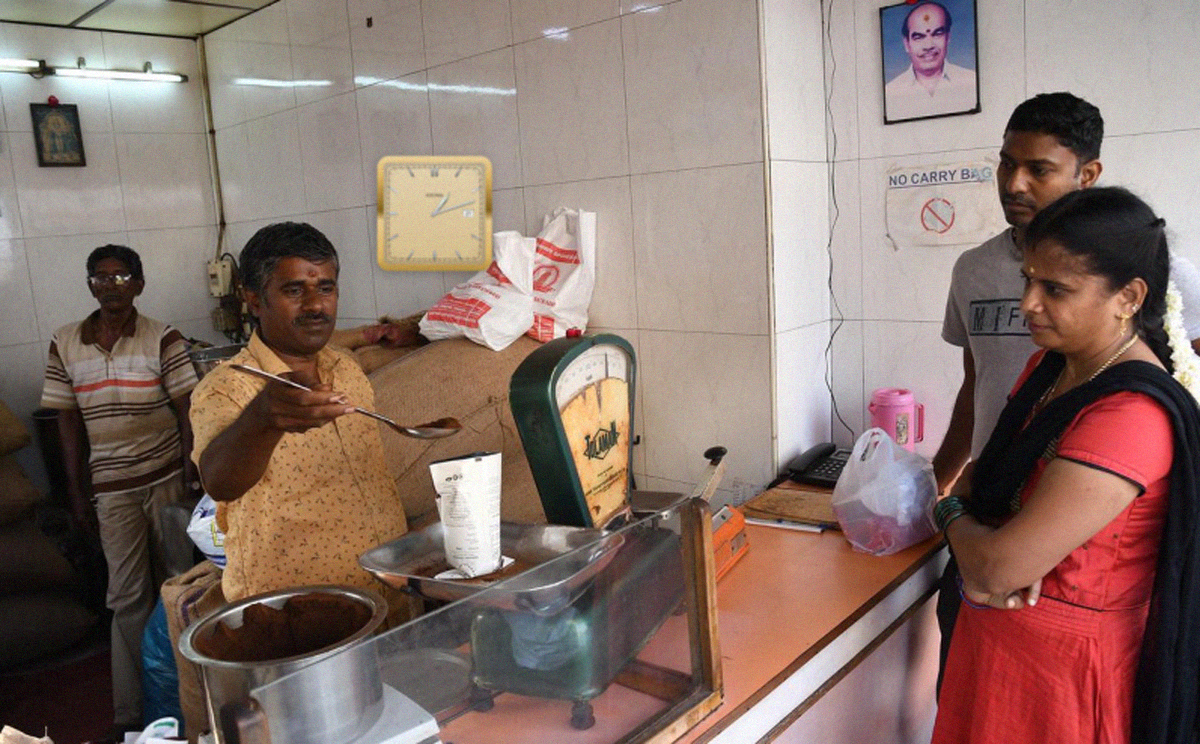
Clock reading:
**1:12**
